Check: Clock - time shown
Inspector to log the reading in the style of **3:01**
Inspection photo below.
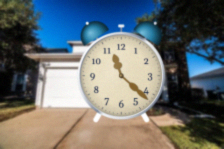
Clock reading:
**11:22**
